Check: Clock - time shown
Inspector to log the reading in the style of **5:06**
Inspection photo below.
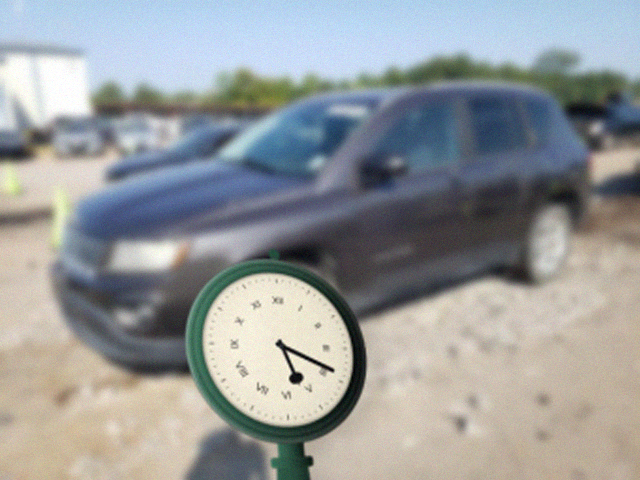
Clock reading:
**5:19**
